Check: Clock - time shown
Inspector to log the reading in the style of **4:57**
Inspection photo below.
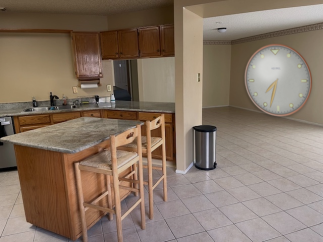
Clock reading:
**7:33**
